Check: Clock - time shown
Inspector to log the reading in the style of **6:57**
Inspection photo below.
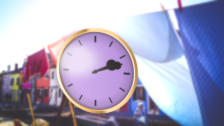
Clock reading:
**2:12**
